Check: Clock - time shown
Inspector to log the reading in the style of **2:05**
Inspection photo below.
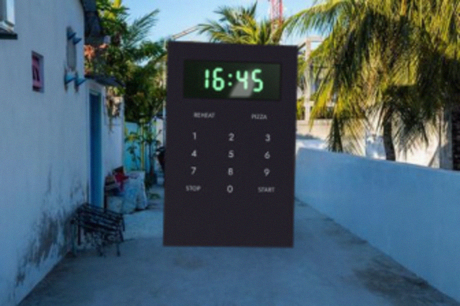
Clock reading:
**16:45**
